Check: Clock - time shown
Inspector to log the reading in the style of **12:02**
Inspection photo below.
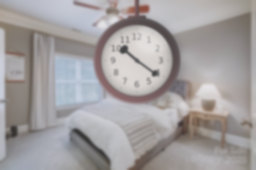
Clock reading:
**10:21**
